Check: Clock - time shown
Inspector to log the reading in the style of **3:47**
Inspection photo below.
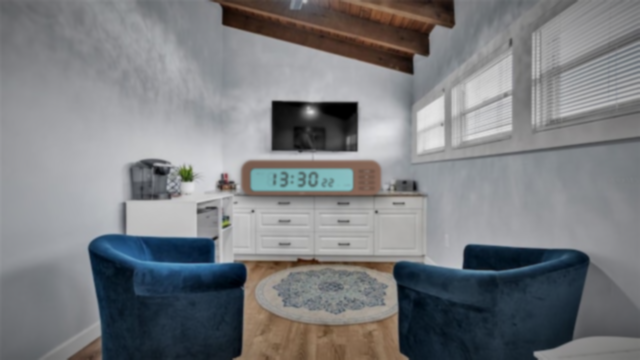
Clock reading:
**13:30**
